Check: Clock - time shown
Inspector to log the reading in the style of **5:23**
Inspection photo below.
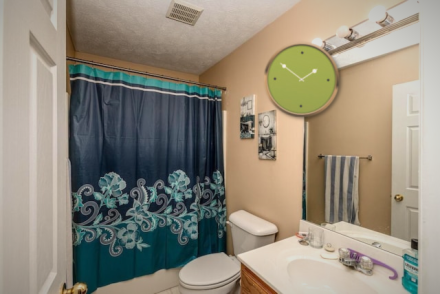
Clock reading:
**1:51**
